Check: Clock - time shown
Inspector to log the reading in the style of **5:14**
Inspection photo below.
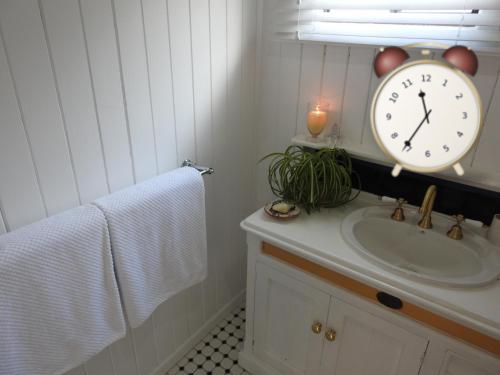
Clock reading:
**11:36**
